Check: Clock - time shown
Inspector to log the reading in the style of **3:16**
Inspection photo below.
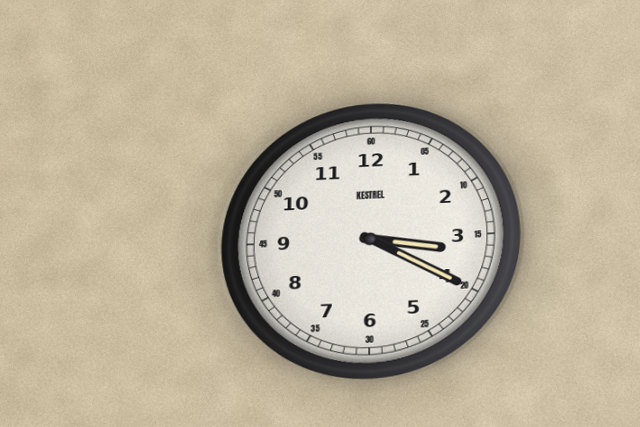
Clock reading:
**3:20**
